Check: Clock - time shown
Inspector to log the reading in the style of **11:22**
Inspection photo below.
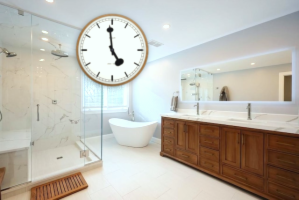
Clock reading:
**4:59**
